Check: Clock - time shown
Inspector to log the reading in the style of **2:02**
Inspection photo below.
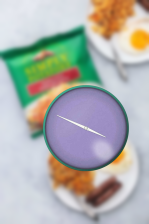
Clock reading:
**3:49**
